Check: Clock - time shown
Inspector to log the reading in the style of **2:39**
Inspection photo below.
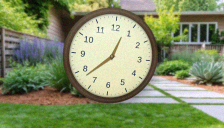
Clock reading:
**12:38**
